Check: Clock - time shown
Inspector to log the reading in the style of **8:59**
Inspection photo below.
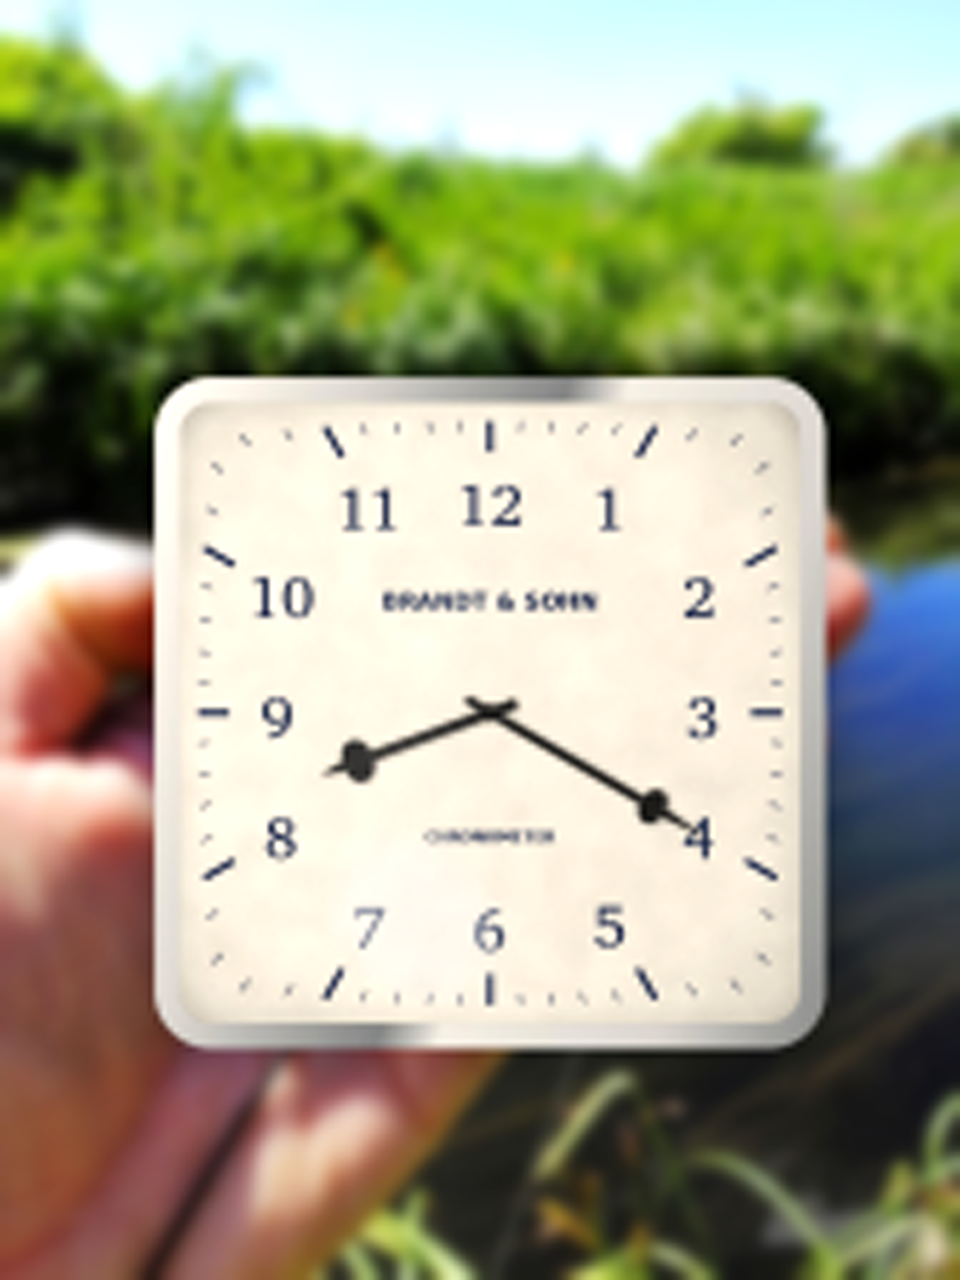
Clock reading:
**8:20**
